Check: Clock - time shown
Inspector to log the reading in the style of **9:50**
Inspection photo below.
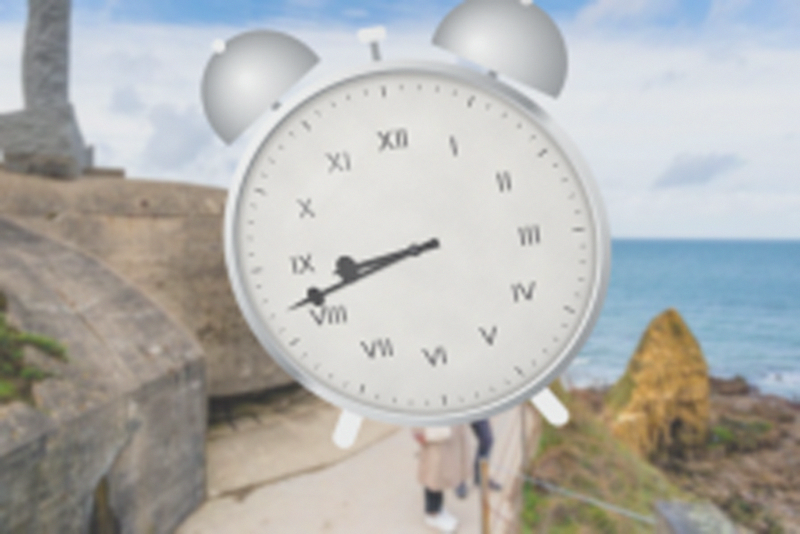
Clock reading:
**8:42**
